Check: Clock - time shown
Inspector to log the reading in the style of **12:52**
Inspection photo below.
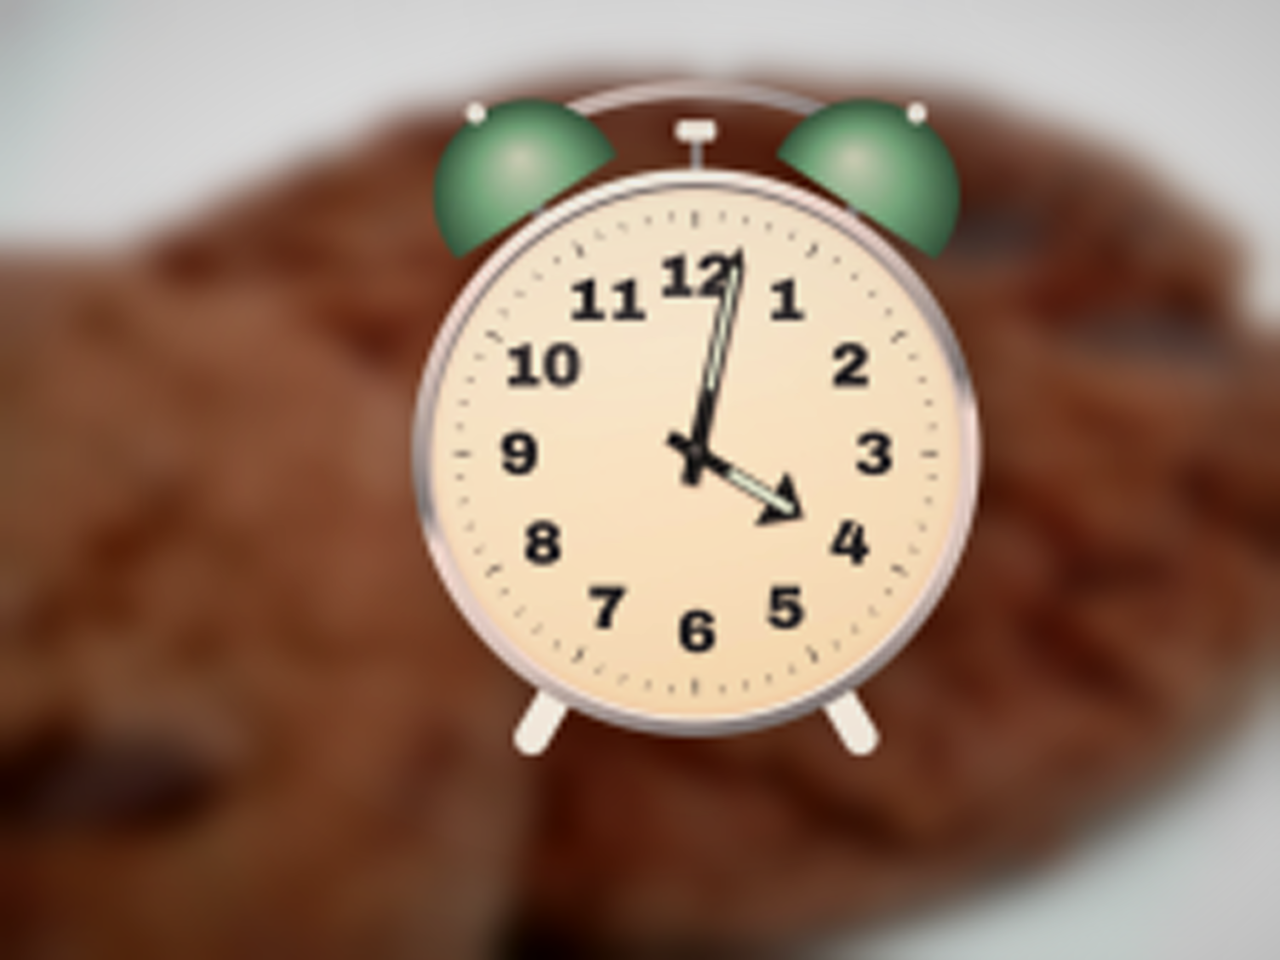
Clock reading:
**4:02**
